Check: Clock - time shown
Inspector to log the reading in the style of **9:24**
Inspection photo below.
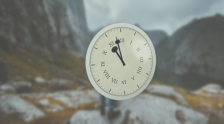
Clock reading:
**10:58**
